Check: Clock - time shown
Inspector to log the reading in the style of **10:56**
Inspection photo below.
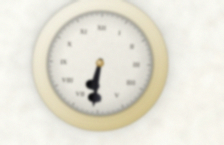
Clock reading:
**6:31**
